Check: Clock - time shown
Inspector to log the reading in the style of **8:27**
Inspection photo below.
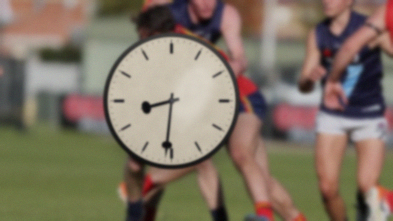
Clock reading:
**8:31**
